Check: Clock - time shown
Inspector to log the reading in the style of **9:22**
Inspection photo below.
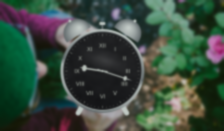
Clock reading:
**9:18**
